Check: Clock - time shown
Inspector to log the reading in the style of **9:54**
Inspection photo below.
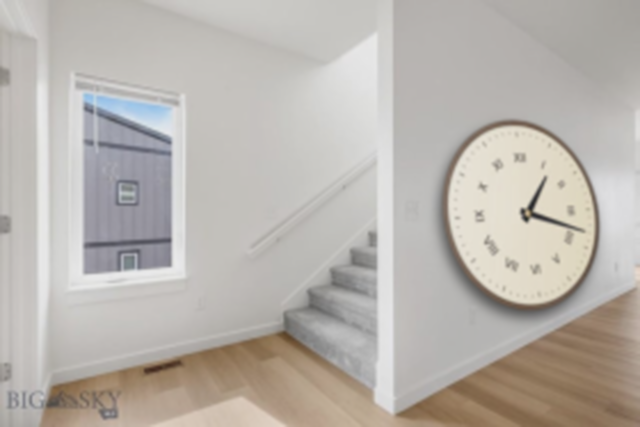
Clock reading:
**1:18**
